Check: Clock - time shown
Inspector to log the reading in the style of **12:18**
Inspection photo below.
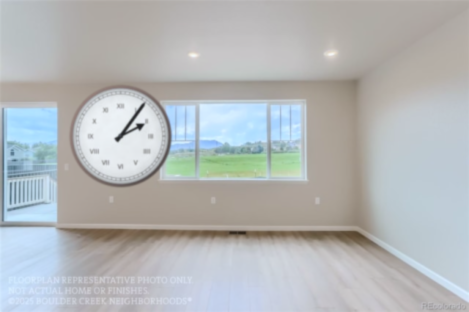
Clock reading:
**2:06**
